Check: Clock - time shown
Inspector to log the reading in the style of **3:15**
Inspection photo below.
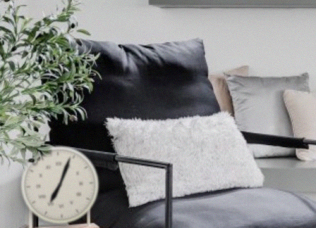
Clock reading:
**7:04**
